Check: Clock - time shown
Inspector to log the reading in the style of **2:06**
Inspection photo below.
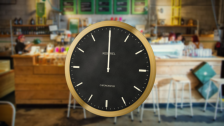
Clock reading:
**12:00**
